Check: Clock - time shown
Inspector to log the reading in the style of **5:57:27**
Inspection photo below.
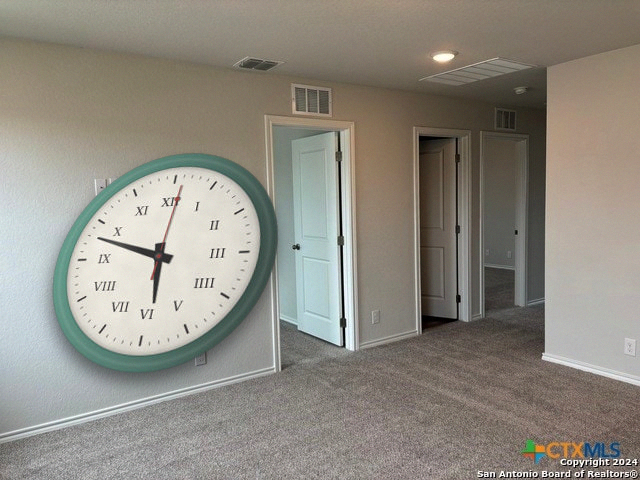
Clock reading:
**5:48:01**
